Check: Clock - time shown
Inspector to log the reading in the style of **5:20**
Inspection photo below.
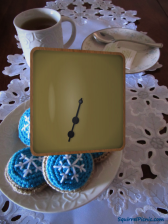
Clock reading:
**6:33**
